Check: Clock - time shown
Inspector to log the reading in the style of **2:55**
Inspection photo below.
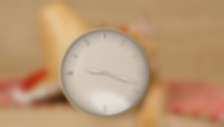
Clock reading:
**9:18**
